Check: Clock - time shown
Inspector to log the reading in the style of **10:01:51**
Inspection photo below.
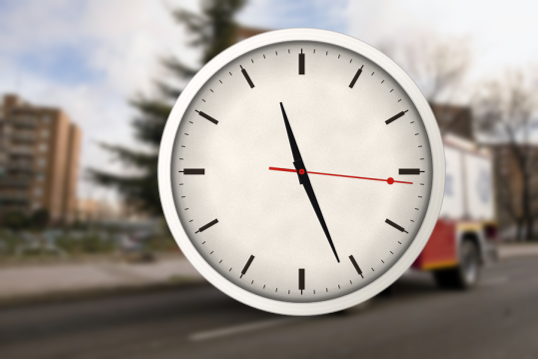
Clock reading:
**11:26:16**
